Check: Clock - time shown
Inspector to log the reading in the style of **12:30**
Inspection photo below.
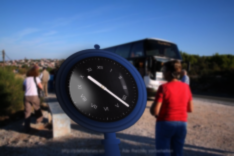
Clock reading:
**10:22**
